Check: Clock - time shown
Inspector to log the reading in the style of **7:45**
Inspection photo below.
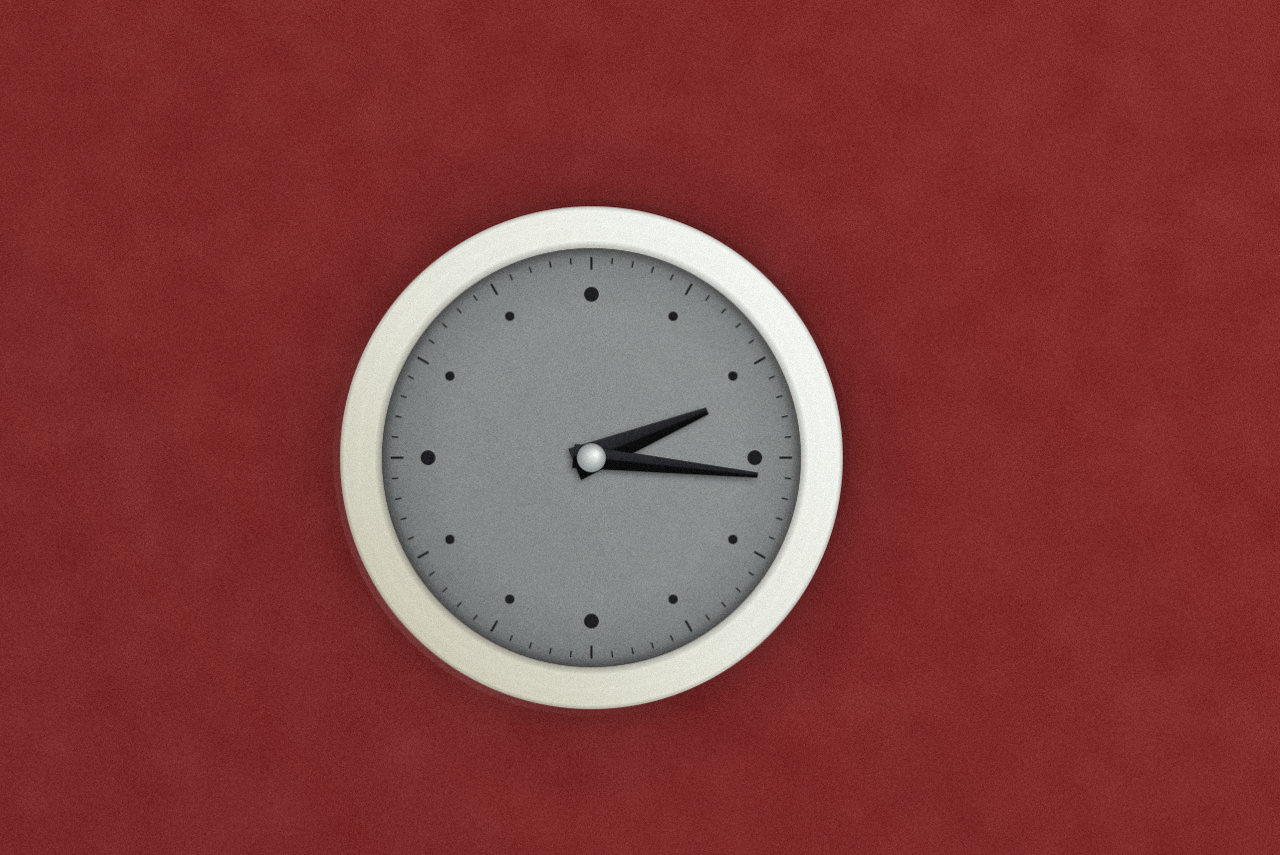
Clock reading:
**2:16**
